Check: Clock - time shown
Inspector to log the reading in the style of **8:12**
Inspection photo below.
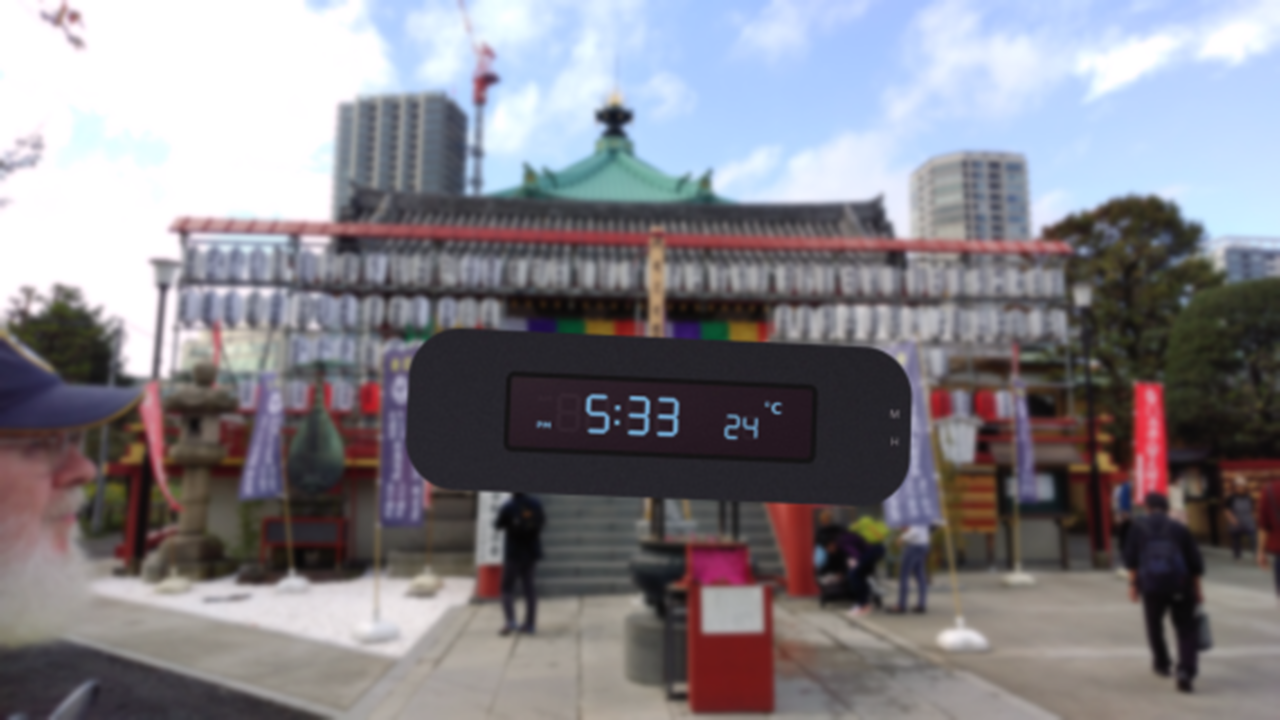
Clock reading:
**5:33**
